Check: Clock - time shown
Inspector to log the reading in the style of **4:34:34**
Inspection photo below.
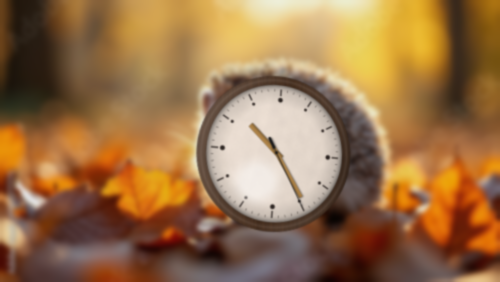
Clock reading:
**10:24:25**
